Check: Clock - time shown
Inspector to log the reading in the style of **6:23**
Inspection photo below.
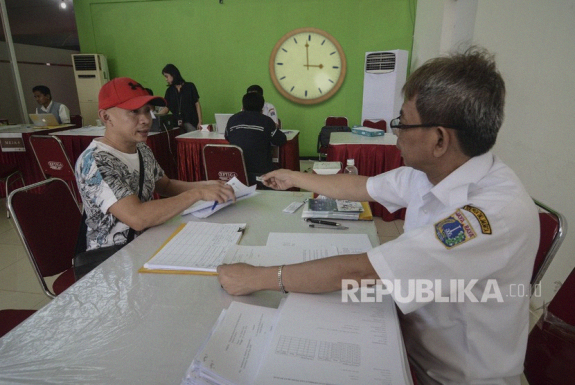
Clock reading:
**2:59**
